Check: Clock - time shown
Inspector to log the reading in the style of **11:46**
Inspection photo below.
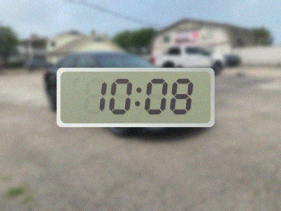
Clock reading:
**10:08**
